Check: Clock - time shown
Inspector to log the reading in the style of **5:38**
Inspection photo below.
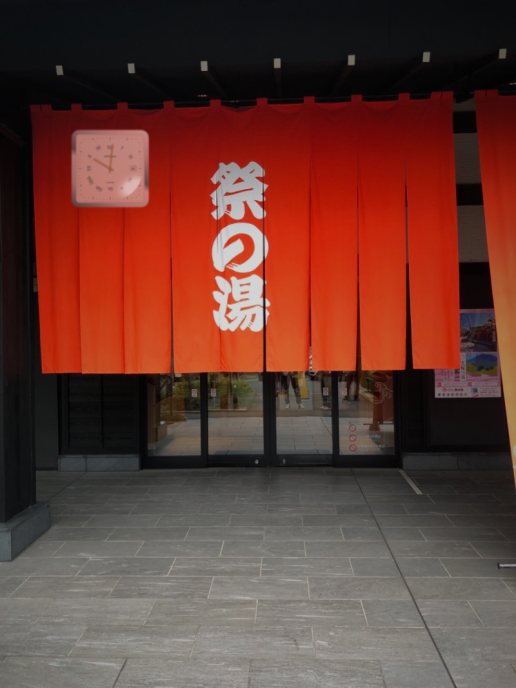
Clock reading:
**10:01**
